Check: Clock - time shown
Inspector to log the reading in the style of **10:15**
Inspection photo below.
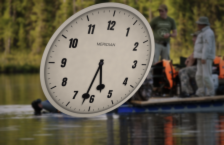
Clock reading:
**5:32**
